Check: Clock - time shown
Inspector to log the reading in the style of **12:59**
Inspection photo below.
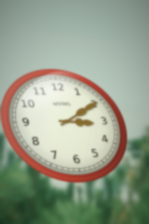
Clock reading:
**3:10**
